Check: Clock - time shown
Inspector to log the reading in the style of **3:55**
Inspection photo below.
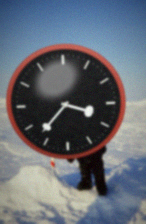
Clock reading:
**3:37**
